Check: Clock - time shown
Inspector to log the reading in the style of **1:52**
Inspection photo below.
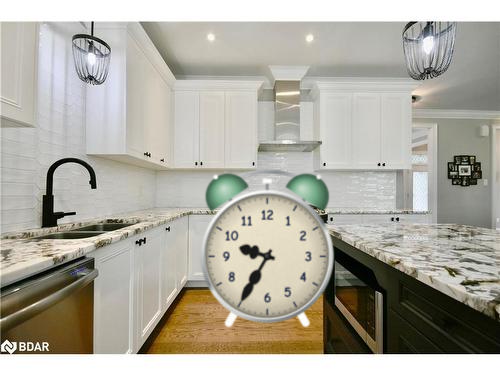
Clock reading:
**9:35**
